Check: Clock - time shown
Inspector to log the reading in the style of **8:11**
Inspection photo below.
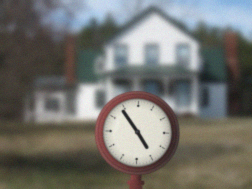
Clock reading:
**4:54**
